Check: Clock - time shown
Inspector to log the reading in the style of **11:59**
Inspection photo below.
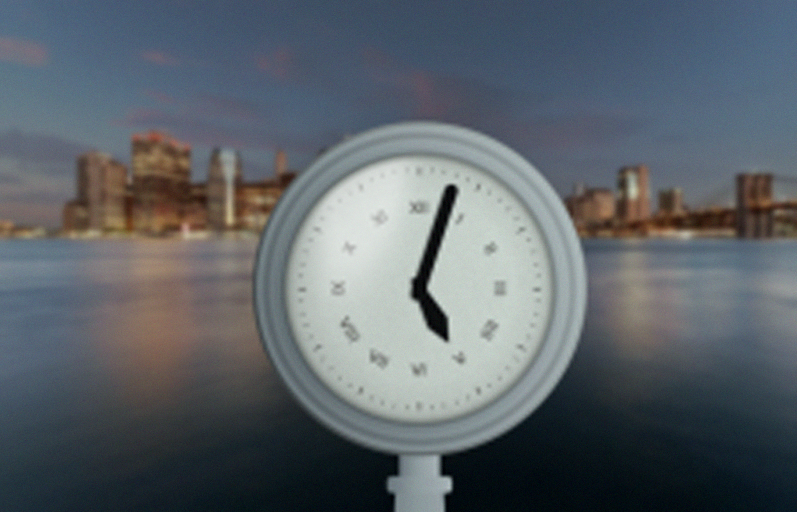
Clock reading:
**5:03**
